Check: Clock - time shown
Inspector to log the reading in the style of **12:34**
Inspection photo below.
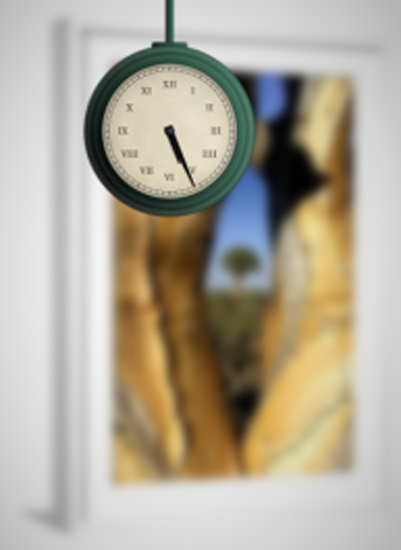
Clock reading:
**5:26**
